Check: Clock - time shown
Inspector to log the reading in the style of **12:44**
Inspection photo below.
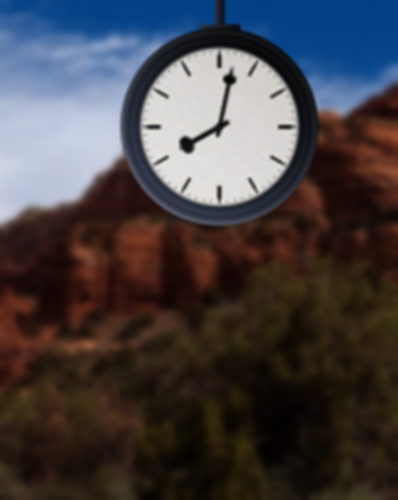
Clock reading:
**8:02**
